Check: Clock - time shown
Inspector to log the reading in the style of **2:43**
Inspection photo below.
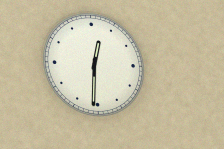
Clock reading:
**12:31**
